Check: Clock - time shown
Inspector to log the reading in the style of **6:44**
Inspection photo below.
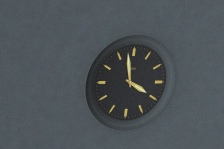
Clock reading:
**3:58**
